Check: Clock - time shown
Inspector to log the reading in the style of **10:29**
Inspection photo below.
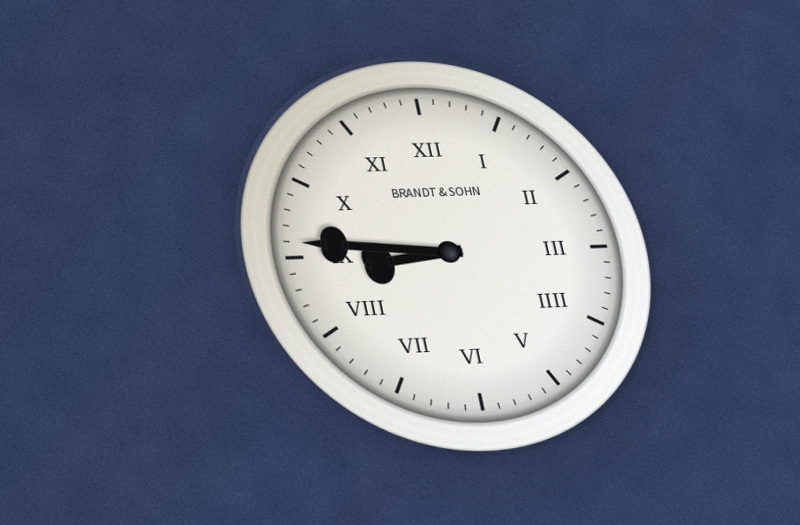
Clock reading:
**8:46**
